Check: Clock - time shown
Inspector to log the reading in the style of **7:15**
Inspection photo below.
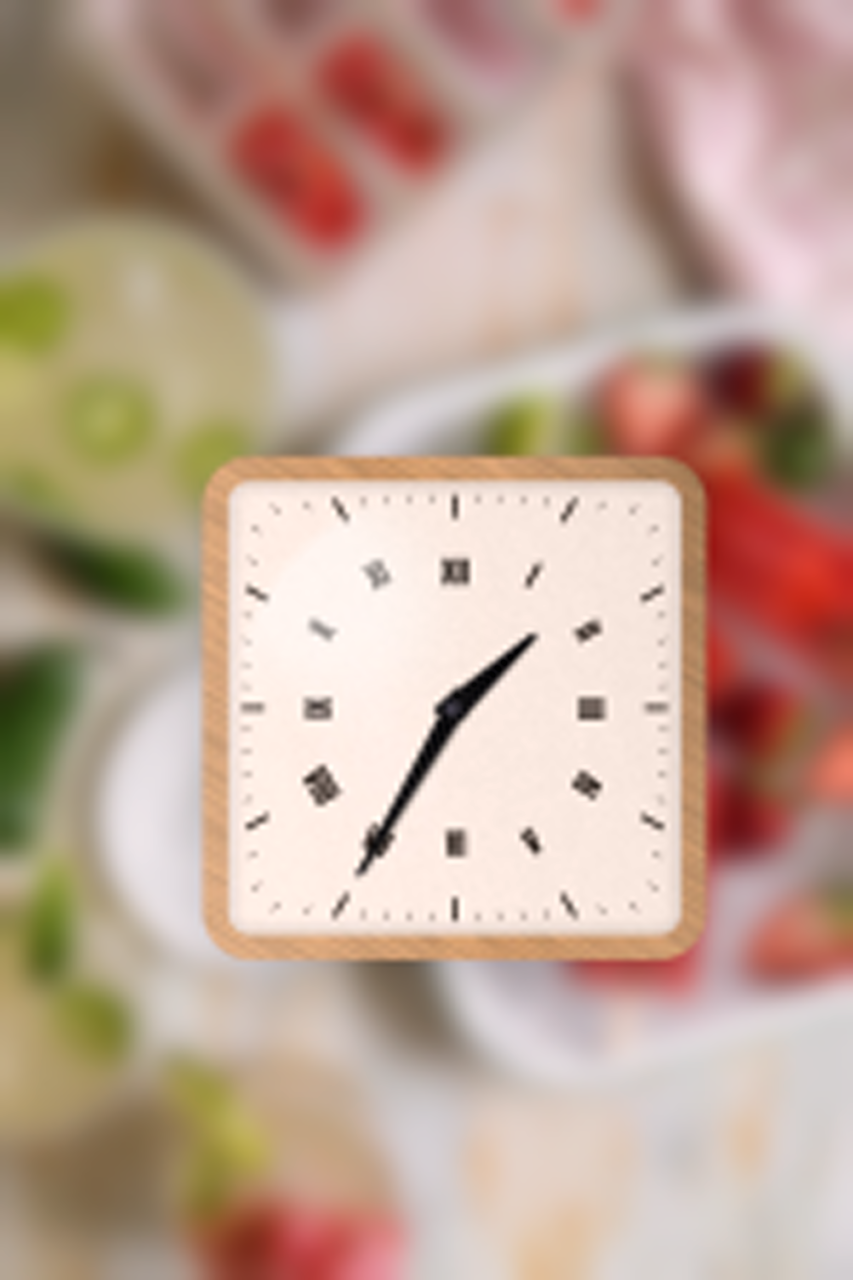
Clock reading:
**1:35**
